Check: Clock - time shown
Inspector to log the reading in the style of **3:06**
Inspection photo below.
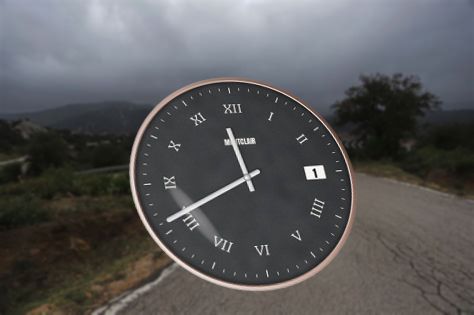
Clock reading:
**11:41**
